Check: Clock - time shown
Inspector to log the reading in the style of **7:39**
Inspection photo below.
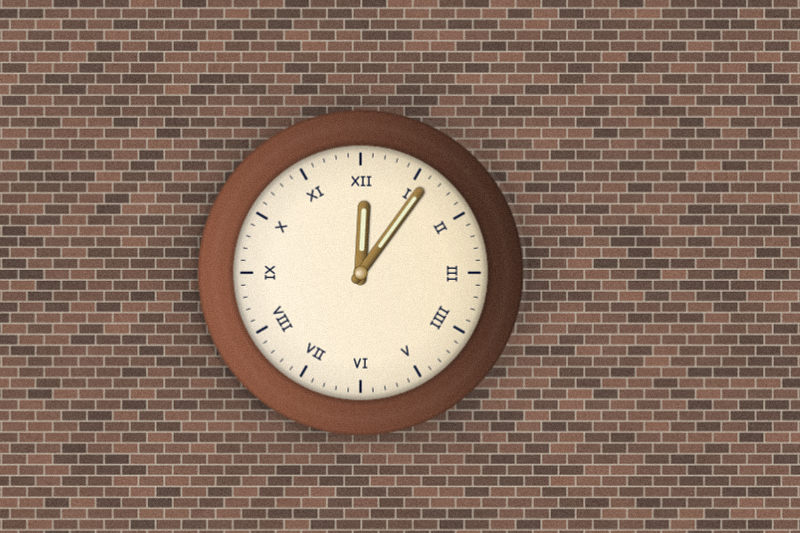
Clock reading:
**12:06**
